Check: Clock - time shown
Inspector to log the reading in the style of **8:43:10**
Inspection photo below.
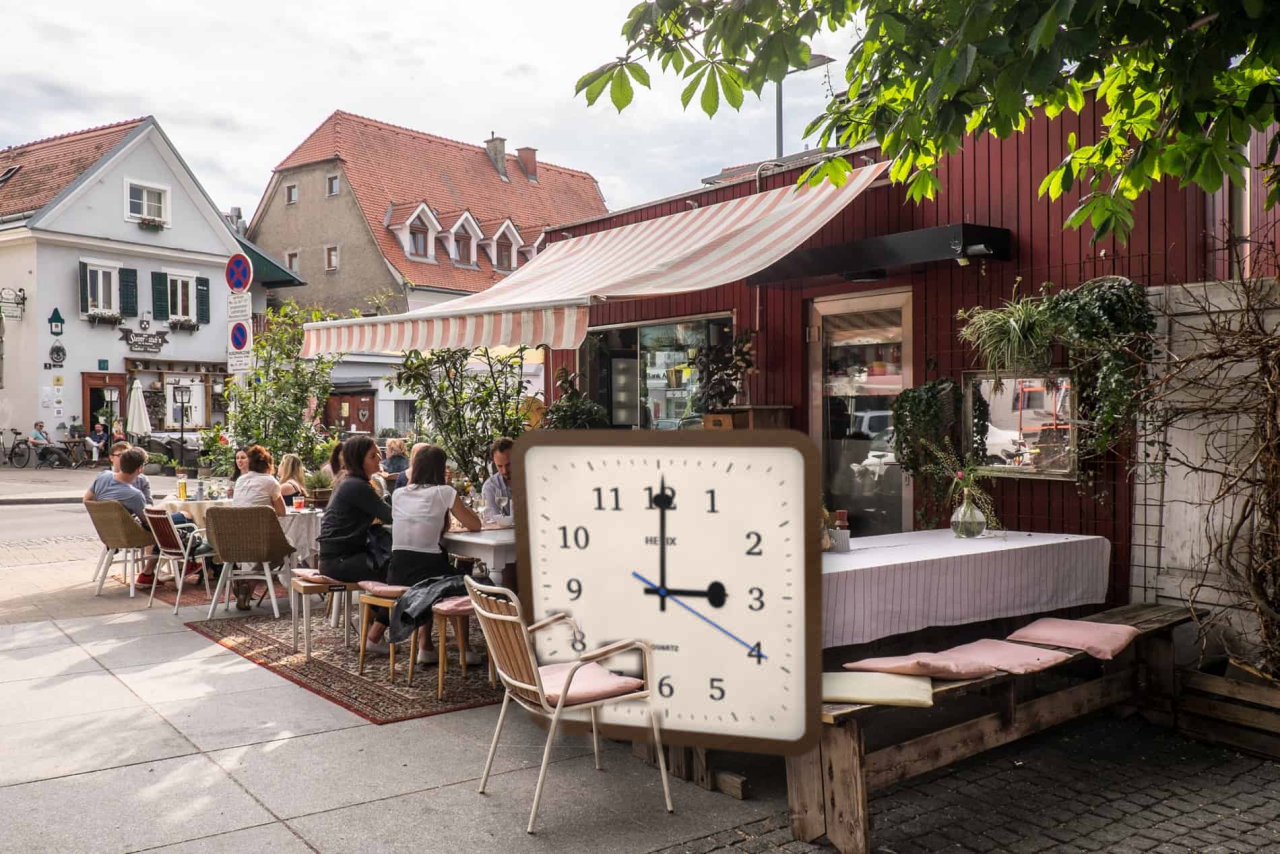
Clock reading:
**3:00:20**
